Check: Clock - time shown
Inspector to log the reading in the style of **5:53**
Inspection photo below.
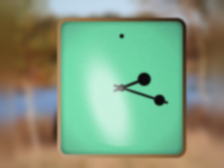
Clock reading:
**2:18**
